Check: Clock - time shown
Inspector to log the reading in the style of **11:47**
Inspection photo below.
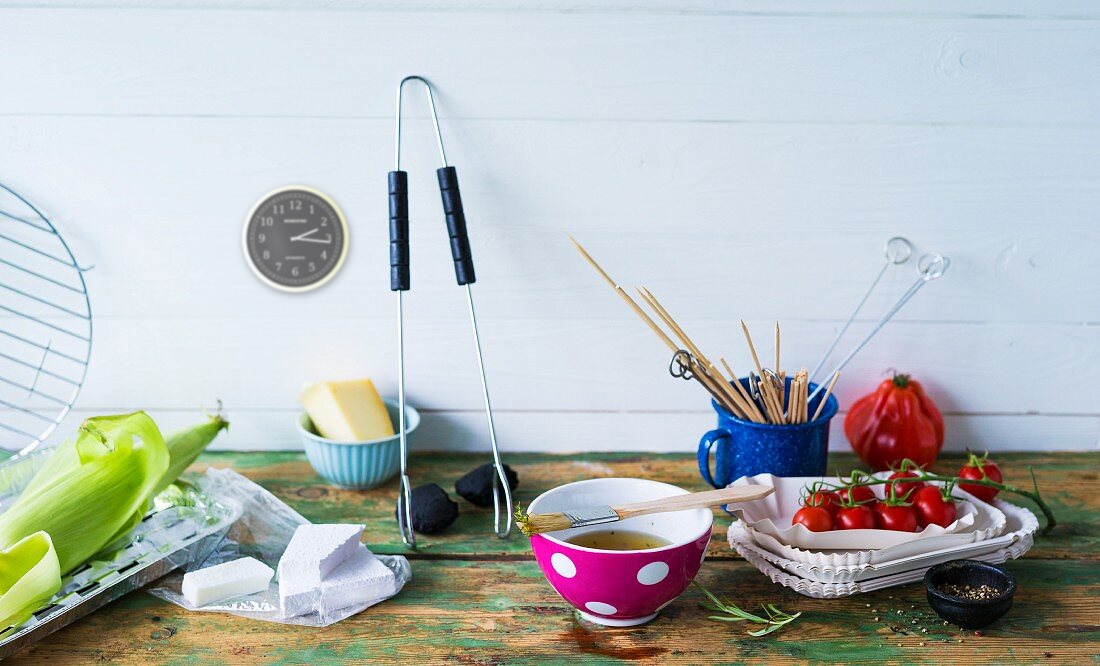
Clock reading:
**2:16**
